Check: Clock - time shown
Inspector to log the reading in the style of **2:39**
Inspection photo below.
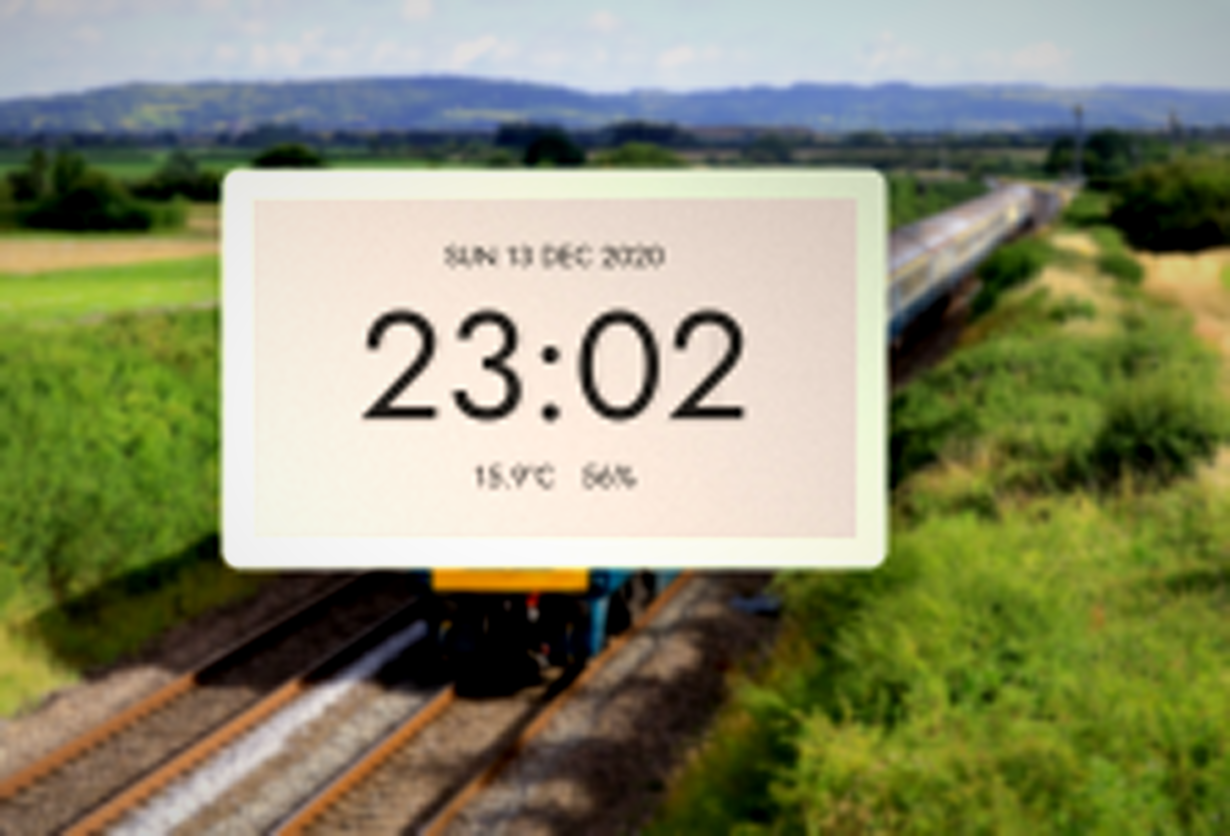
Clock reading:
**23:02**
